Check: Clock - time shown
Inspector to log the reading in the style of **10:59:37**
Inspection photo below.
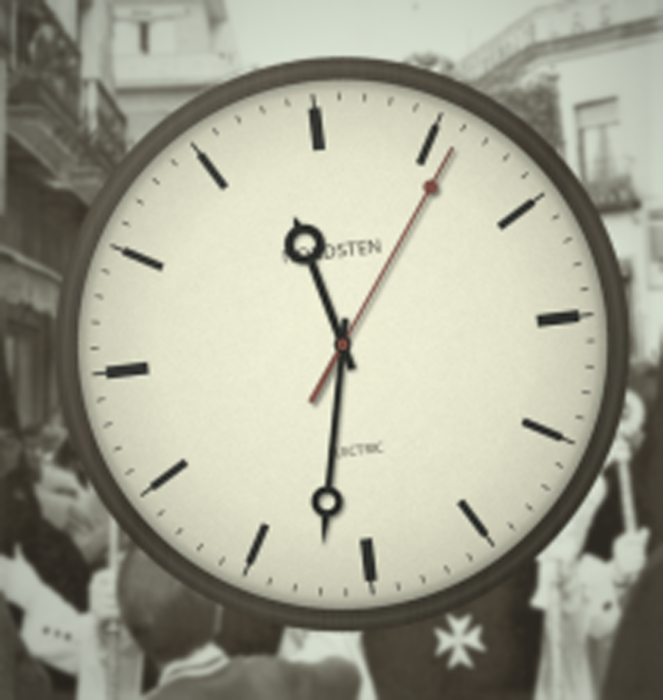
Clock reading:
**11:32:06**
